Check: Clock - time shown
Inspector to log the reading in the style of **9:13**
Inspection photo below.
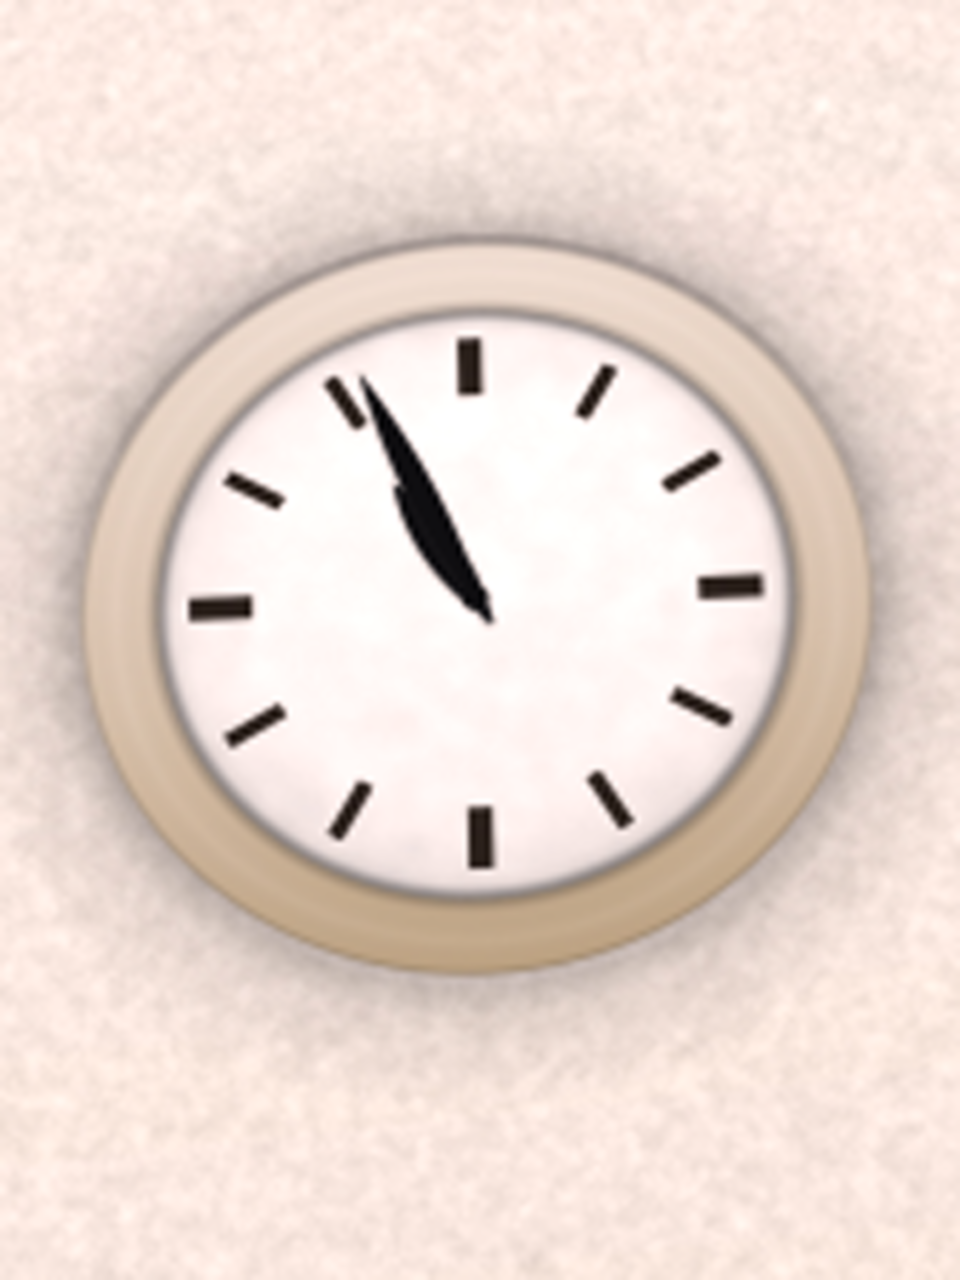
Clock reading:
**10:56**
